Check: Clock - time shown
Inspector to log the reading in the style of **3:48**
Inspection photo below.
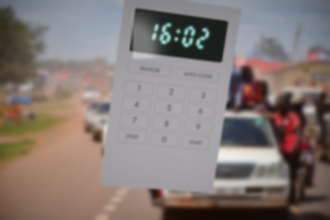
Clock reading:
**16:02**
